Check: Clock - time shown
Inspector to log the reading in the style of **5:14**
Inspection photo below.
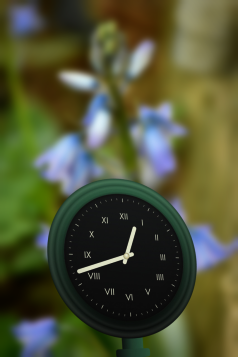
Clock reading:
**12:42**
